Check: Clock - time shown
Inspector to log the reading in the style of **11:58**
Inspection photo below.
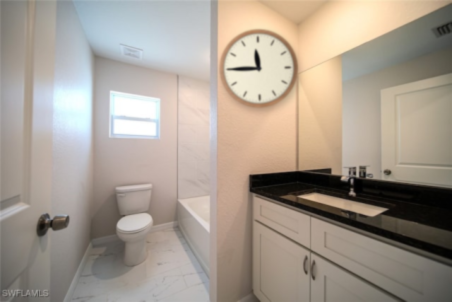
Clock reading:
**11:45**
